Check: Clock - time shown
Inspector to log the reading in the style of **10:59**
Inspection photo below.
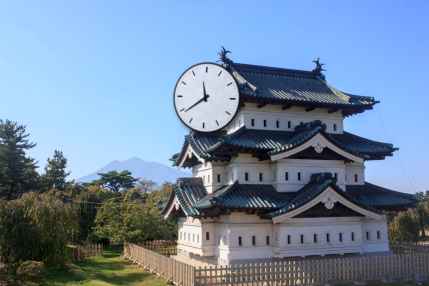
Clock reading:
**11:39**
